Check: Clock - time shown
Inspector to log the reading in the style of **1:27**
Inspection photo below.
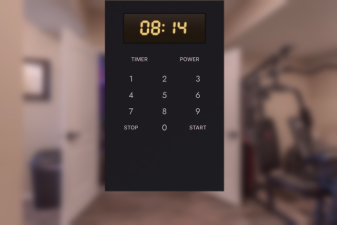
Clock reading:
**8:14**
